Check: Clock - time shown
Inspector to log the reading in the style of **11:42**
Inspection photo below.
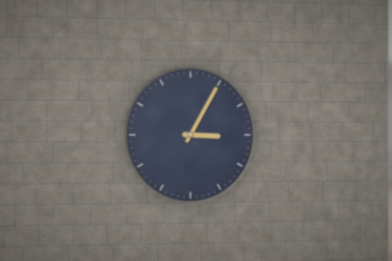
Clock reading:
**3:05**
